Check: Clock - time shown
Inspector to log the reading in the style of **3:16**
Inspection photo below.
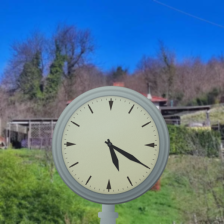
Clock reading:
**5:20**
